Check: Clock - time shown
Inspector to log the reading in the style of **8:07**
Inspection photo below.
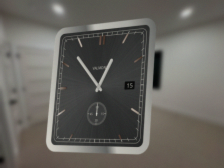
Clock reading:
**12:53**
